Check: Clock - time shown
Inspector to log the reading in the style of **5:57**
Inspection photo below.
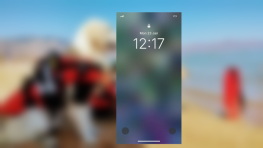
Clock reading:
**12:17**
